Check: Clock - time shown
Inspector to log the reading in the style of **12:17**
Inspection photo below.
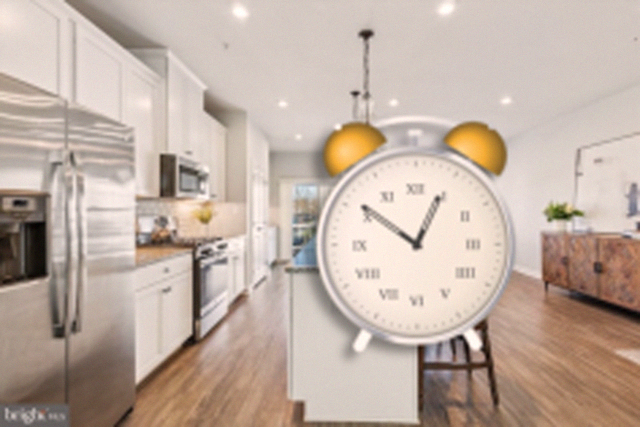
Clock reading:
**12:51**
